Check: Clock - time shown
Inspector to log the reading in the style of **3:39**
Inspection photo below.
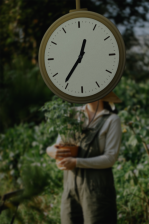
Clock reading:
**12:36**
